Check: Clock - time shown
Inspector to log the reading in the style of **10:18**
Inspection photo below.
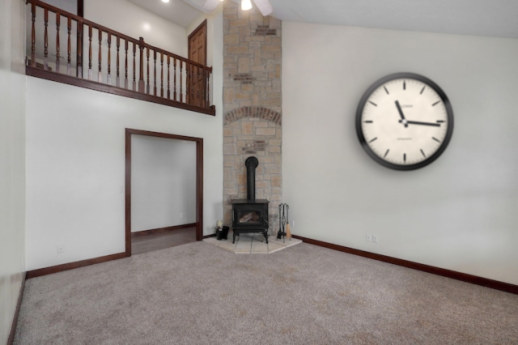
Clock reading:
**11:16**
